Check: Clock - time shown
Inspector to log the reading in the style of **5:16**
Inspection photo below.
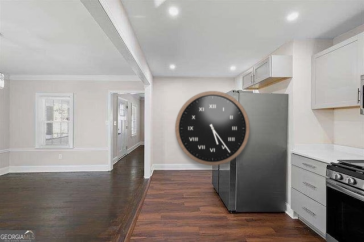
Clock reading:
**5:24**
